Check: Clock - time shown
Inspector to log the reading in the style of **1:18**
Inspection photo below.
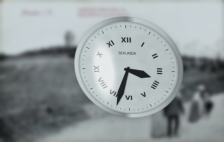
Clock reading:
**3:33**
